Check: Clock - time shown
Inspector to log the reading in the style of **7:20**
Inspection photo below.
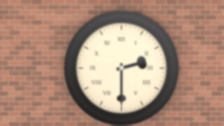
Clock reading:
**2:30**
